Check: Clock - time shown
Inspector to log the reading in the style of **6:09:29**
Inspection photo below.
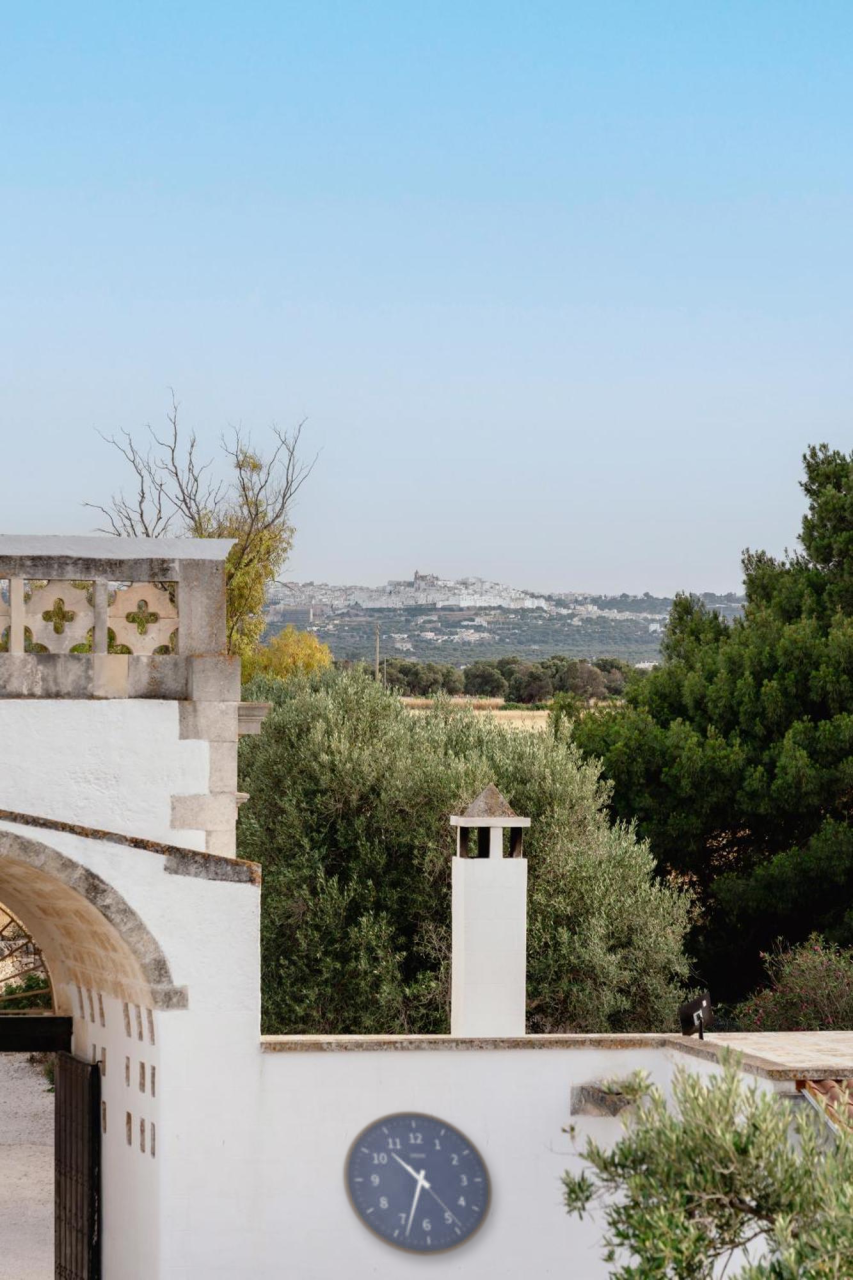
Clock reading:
**10:33:24**
